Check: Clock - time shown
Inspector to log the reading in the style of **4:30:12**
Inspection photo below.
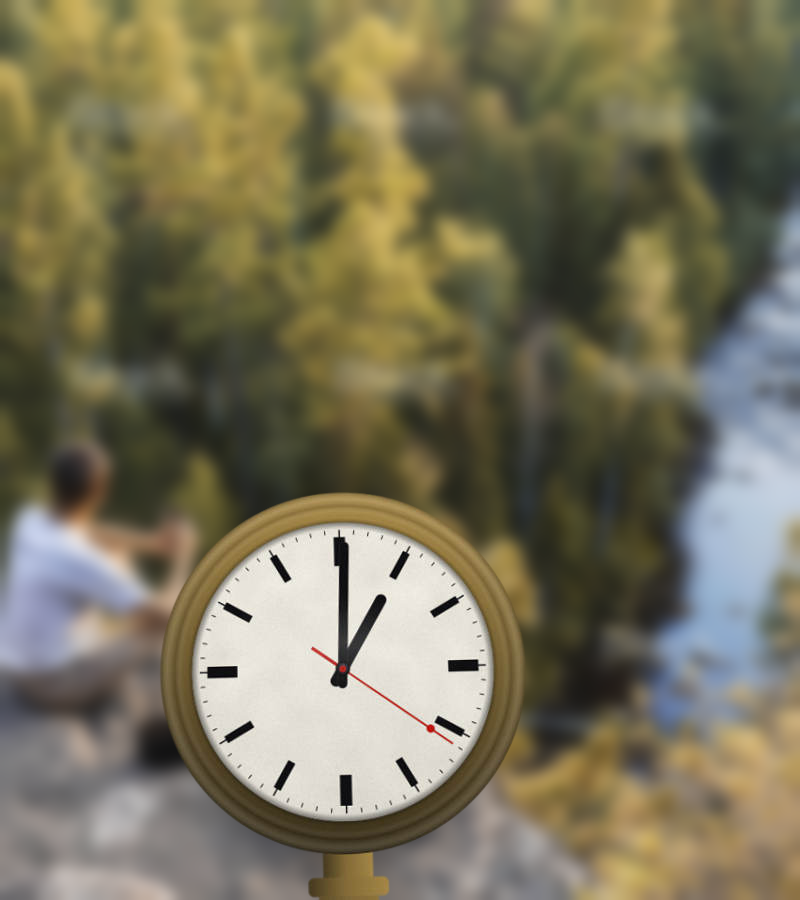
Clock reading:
**1:00:21**
